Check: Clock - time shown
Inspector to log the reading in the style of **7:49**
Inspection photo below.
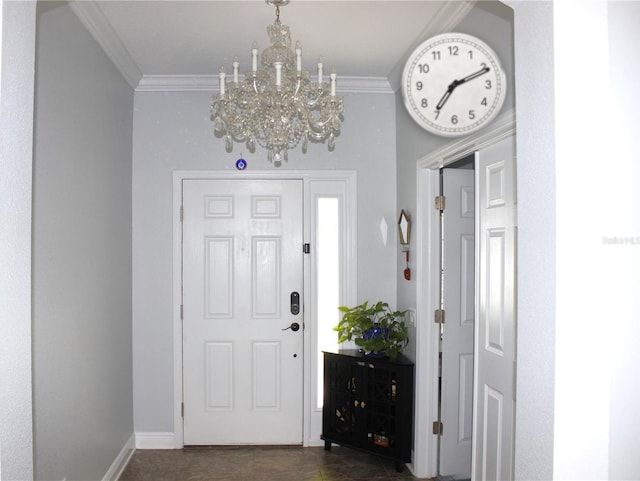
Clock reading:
**7:11**
